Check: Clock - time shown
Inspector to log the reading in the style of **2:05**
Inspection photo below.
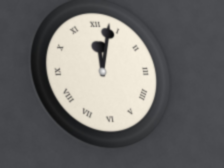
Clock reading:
**12:03**
